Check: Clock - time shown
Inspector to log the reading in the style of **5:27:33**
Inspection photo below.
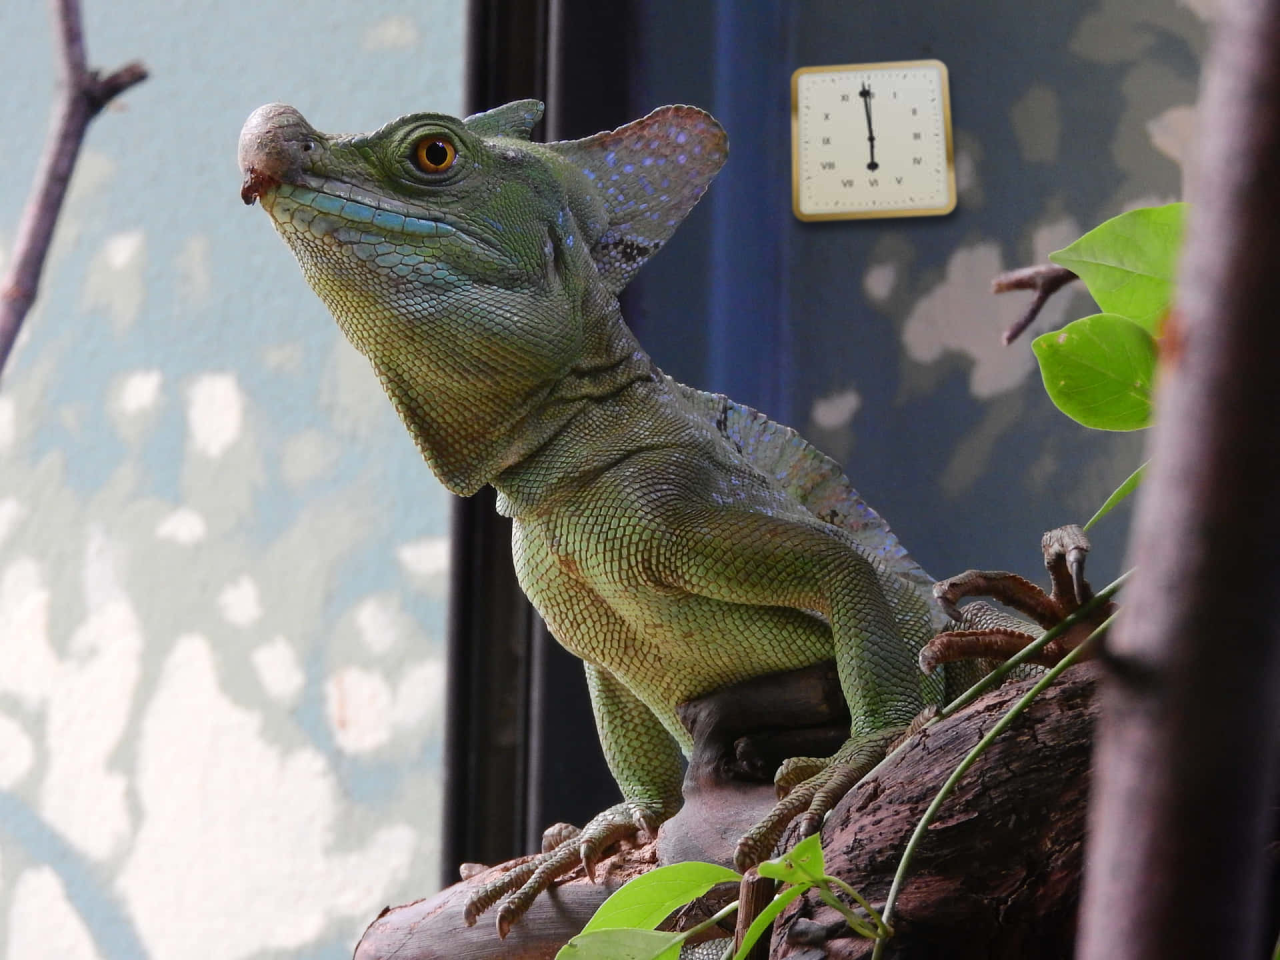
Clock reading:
**5:59:00**
